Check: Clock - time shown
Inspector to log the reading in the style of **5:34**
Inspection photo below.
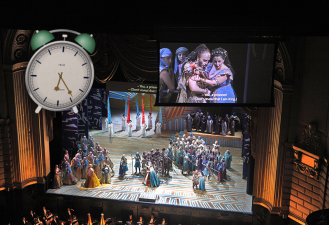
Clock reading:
**6:24**
